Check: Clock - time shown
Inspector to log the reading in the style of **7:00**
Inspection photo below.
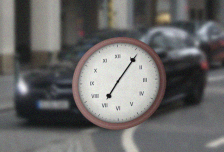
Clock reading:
**7:06**
